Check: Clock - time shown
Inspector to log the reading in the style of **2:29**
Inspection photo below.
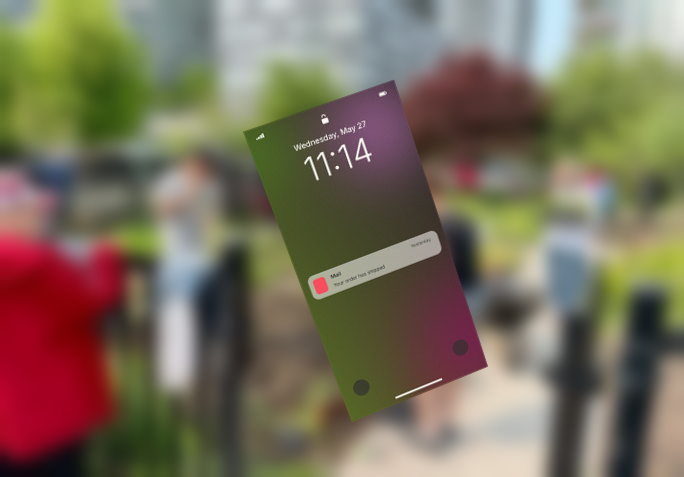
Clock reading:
**11:14**
